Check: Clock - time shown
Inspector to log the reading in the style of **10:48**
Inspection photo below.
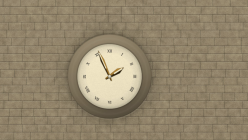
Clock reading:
**1:56**
